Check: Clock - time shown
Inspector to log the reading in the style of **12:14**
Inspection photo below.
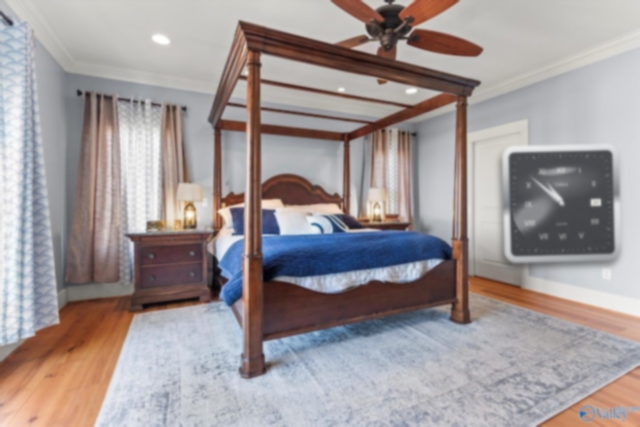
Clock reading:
**10:52**
